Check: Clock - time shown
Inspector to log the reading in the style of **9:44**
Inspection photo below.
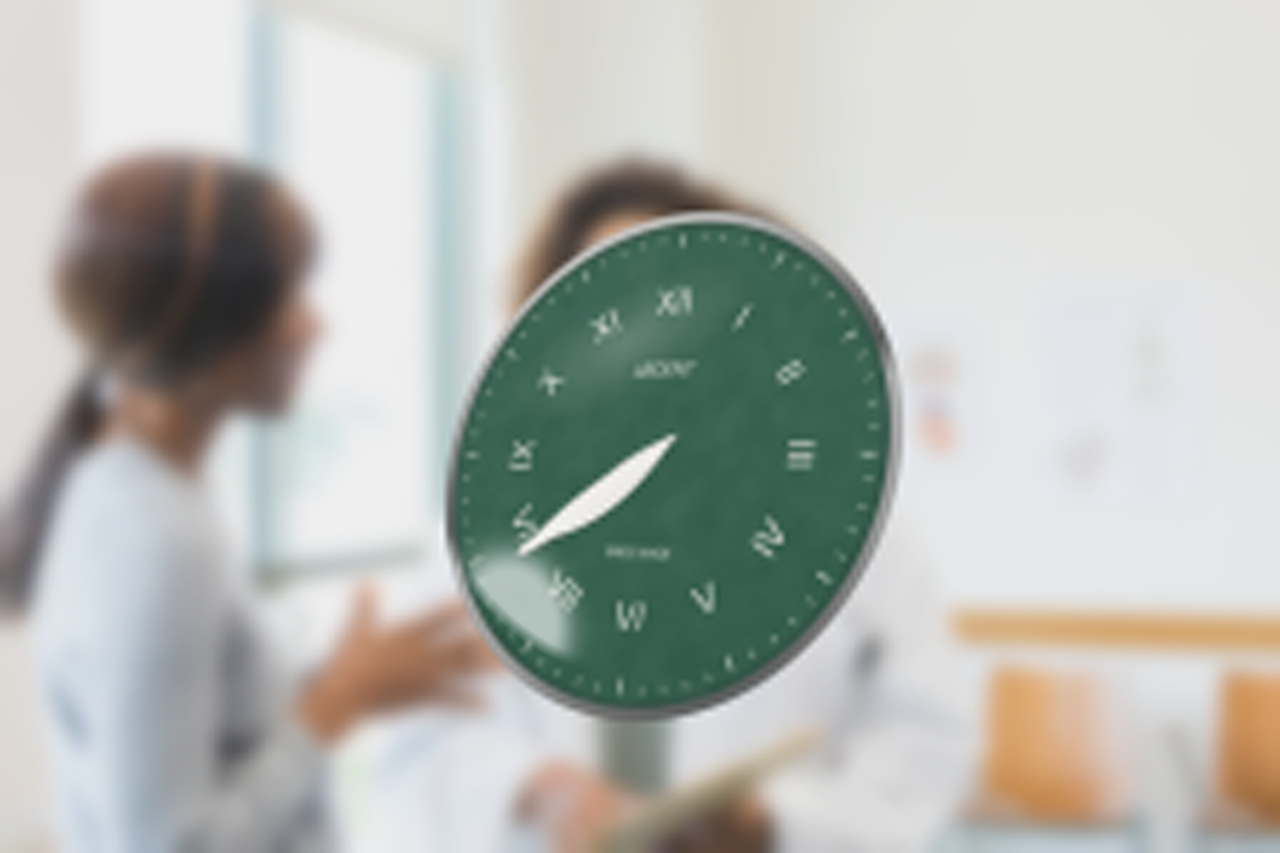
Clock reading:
**7:39**
